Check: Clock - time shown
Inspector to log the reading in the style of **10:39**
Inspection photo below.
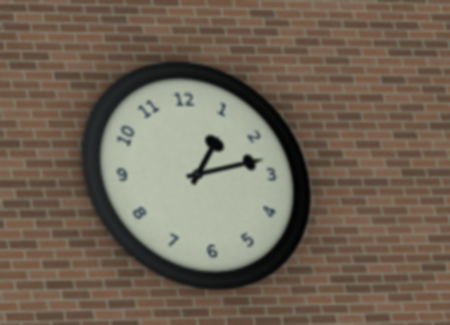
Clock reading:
**1:13**
